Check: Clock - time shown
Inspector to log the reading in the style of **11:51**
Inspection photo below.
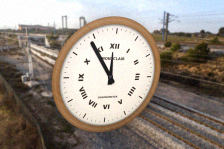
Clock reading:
**11:54**
